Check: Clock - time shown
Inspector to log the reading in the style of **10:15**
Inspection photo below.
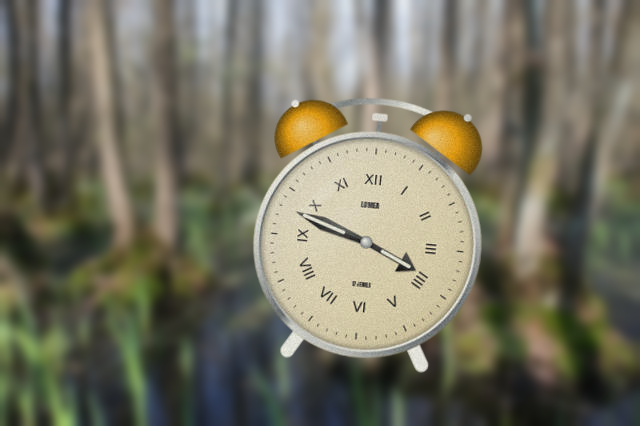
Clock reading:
**3:48**
